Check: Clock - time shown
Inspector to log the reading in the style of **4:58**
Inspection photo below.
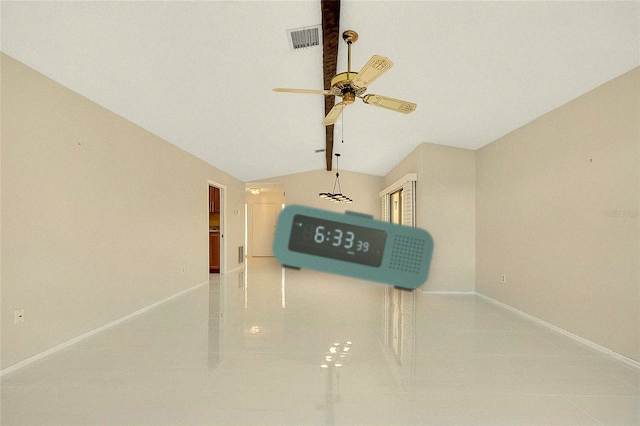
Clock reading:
**6:33**
